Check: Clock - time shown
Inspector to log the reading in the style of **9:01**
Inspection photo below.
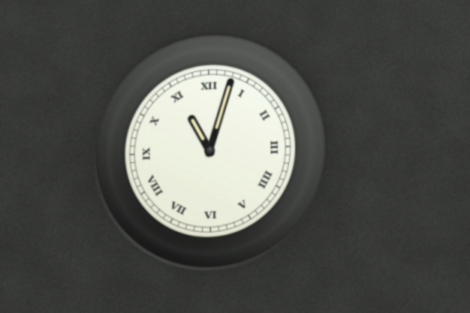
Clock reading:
**11:03**
